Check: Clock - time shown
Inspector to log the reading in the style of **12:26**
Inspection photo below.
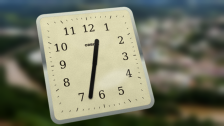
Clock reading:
**12:33**
